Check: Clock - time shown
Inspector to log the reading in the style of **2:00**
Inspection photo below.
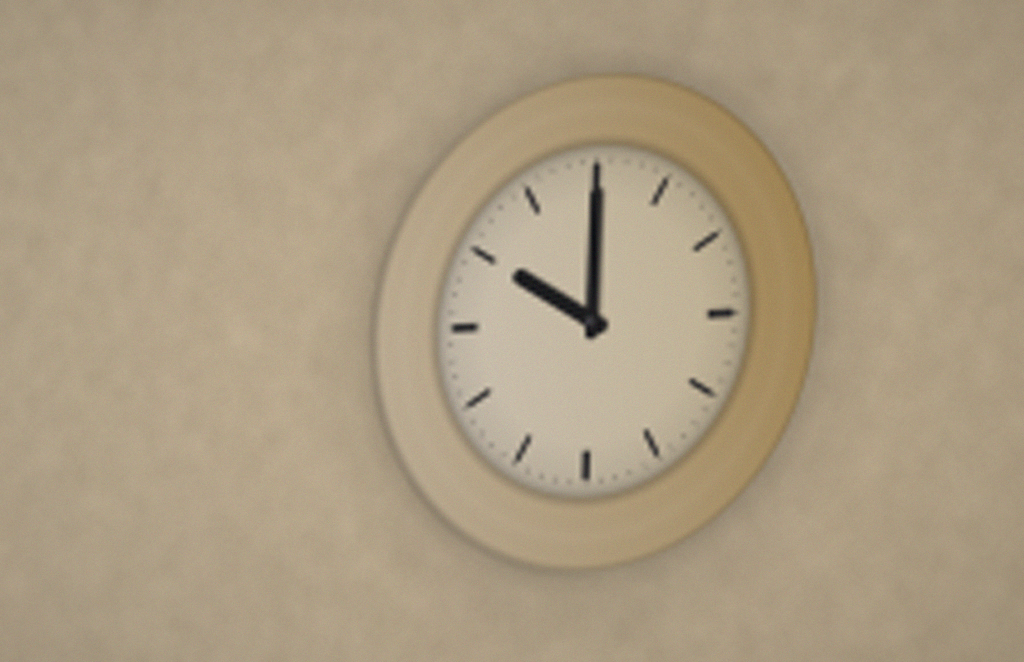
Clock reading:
**10:00**
